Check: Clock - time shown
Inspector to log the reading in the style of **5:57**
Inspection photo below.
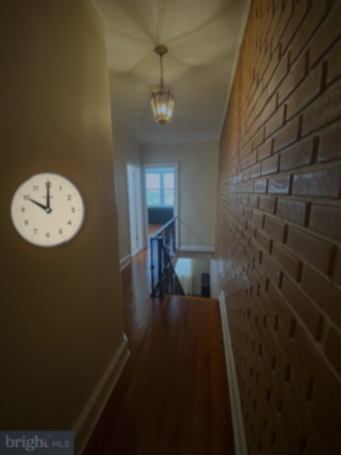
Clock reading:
**10:00**
